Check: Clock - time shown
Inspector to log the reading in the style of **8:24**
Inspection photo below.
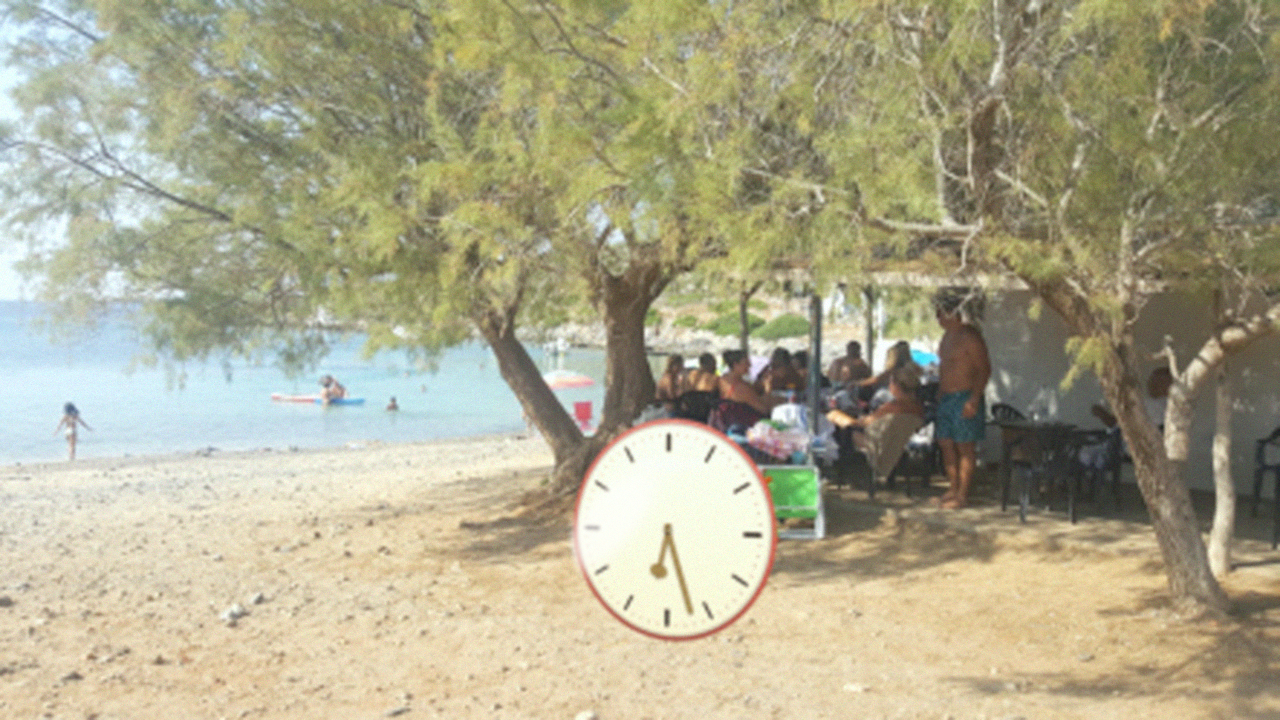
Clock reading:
**6:27**
